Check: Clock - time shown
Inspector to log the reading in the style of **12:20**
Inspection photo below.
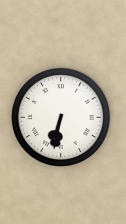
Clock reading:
**6:32**
